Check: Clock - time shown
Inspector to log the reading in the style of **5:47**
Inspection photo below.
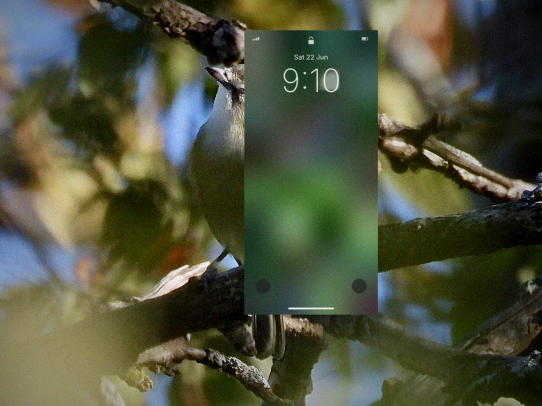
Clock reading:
**9:10**
